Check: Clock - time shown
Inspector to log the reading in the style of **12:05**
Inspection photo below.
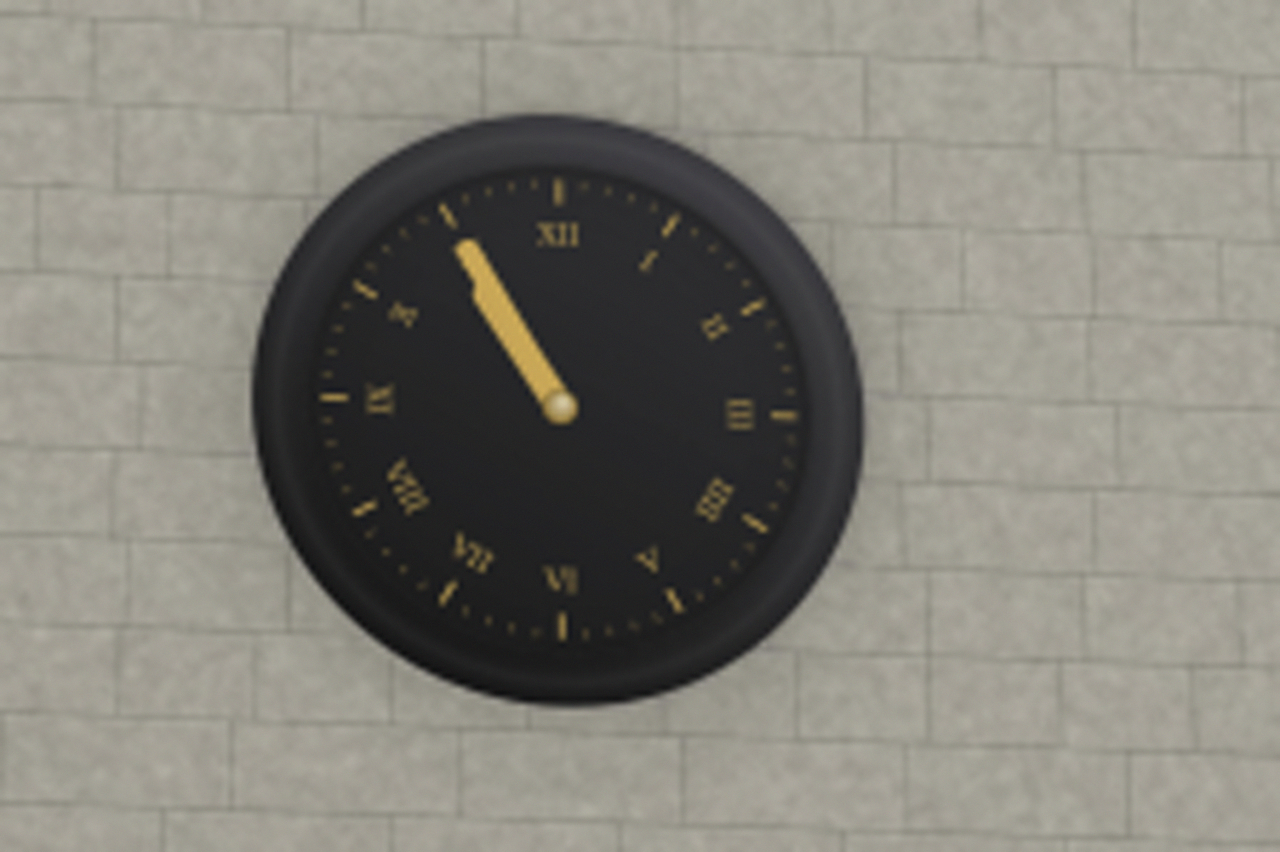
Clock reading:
**10:55**
